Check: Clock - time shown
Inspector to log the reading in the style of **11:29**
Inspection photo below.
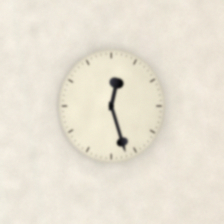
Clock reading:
**12:27**
